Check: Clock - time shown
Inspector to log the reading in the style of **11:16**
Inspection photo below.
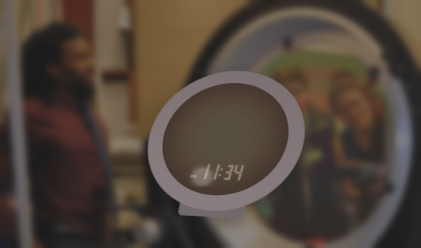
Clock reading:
**11:34**
